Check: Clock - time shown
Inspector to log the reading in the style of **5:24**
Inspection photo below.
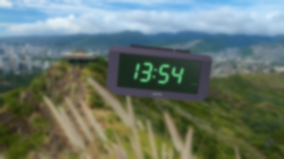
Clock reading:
**13:54**
